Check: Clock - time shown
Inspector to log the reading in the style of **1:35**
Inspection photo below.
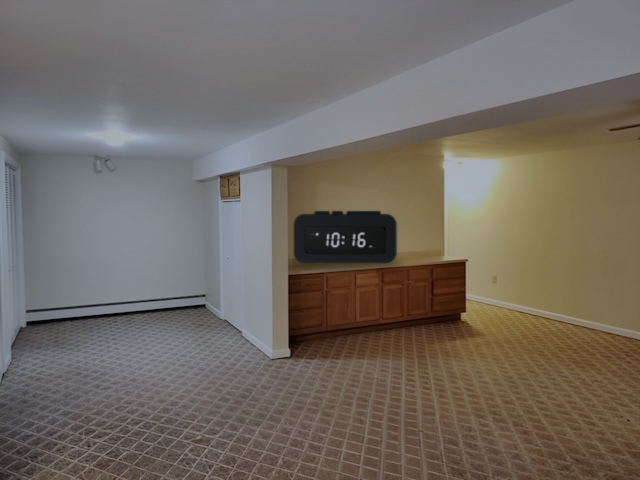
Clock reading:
**10:16**
